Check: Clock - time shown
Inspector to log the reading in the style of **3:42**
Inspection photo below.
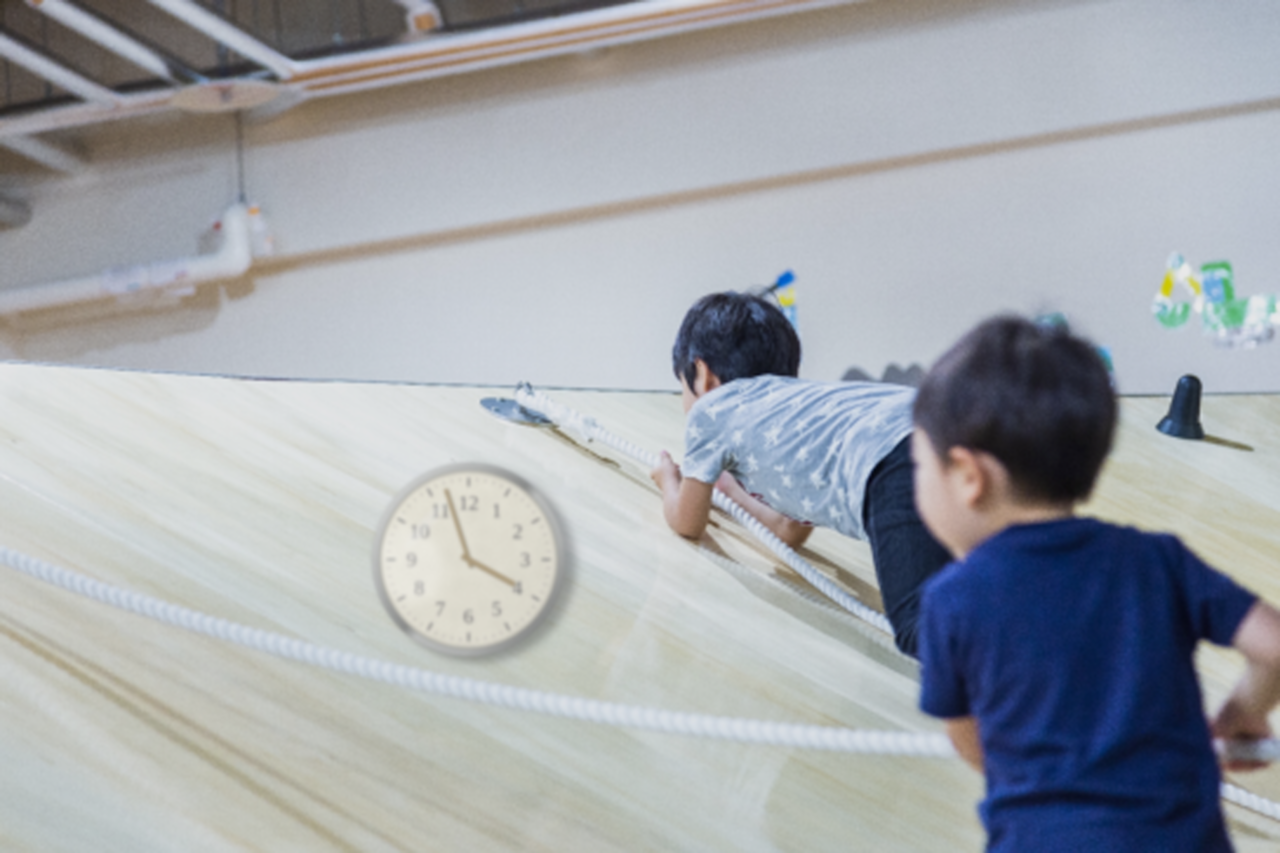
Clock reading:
**3:57**
